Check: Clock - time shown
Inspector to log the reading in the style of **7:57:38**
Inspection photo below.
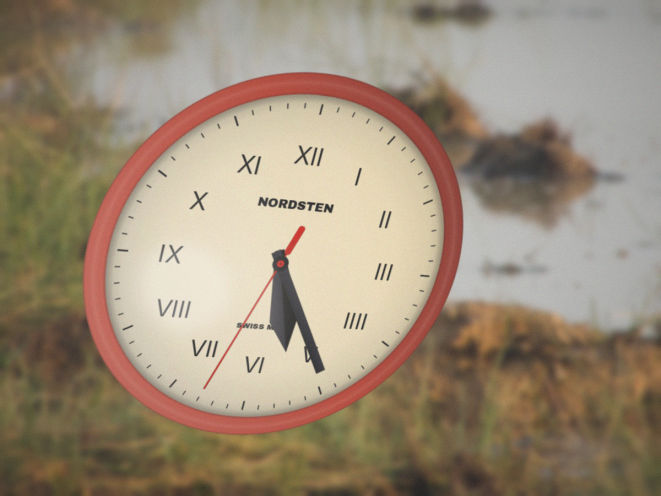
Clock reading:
**5:24:33**
